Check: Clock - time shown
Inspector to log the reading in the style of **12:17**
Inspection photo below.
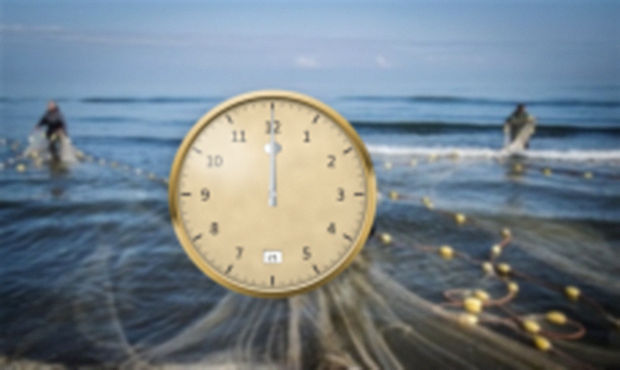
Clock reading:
**12:00**
